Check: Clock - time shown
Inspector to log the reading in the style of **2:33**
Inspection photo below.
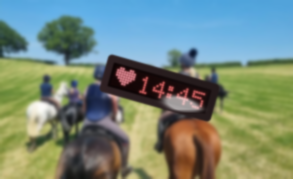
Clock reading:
**14:45**
